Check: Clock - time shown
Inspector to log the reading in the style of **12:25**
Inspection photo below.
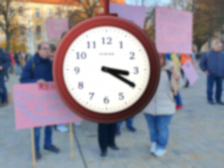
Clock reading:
**3:20**
